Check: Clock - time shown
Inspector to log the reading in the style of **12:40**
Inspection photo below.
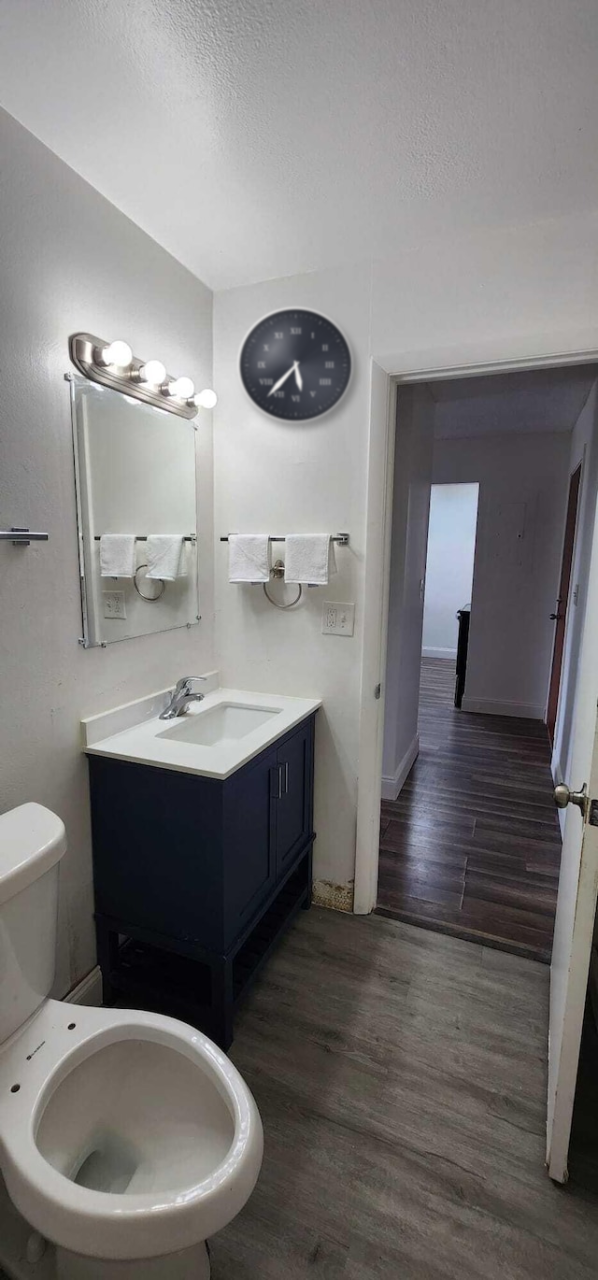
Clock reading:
**5:37**
